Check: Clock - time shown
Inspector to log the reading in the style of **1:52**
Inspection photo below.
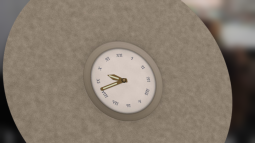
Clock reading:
**9:42**
